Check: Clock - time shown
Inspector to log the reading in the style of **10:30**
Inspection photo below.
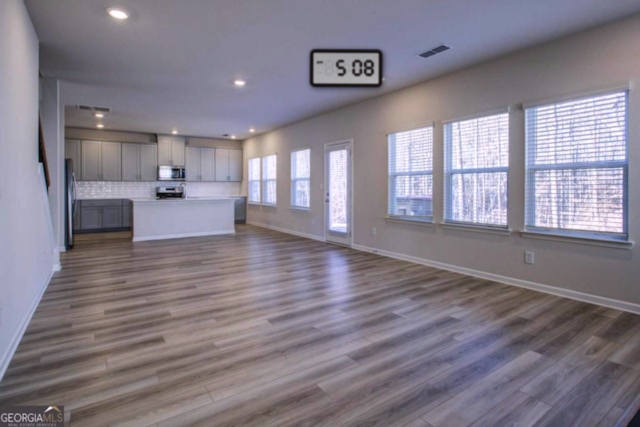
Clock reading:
**5:08**
